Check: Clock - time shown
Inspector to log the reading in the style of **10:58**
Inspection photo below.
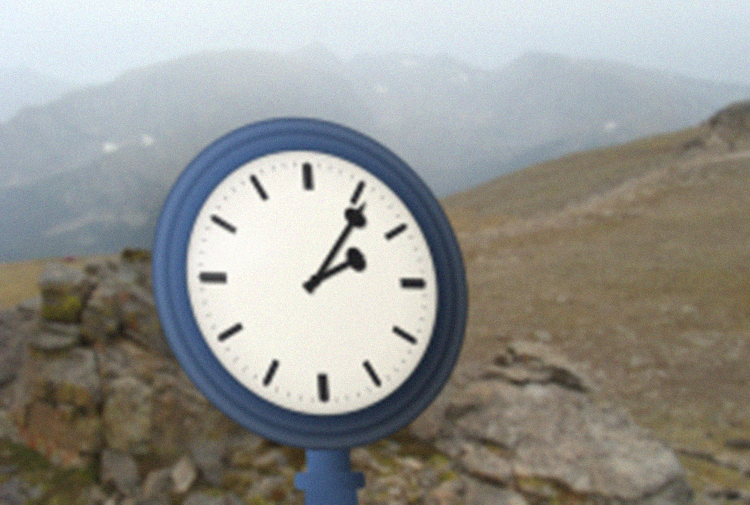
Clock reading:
**2:06**
